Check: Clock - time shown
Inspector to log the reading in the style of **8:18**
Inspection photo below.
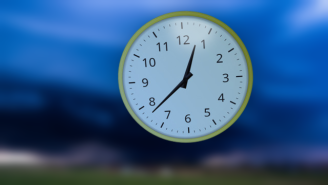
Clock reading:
**12:38**
